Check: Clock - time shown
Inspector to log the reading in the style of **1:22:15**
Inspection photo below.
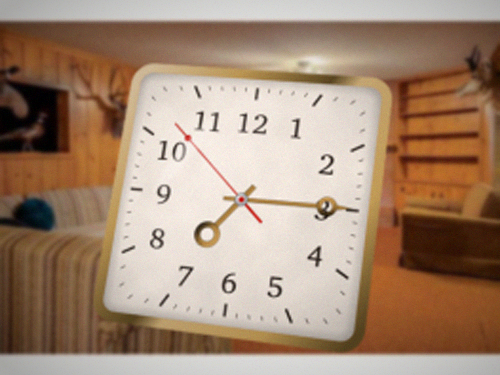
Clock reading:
**7:14:52**
